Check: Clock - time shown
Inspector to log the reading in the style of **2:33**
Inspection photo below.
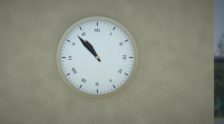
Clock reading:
**10:53**
